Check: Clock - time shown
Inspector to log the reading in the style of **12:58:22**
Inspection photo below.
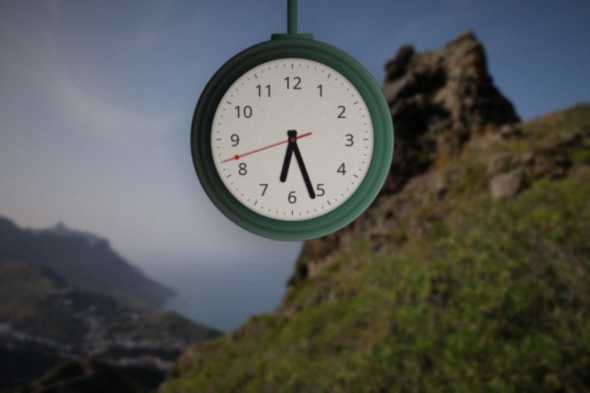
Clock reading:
**6:26:42**
